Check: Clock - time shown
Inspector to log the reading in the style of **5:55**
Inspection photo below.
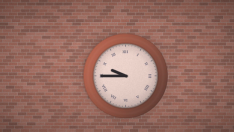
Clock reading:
**9:45**
